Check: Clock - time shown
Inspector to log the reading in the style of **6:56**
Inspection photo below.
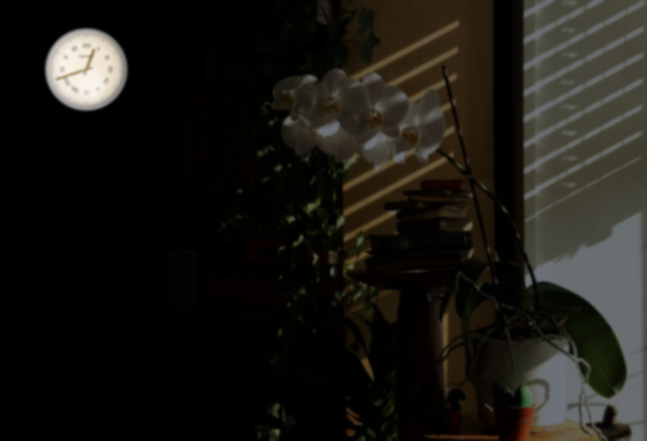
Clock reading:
**12:42**
